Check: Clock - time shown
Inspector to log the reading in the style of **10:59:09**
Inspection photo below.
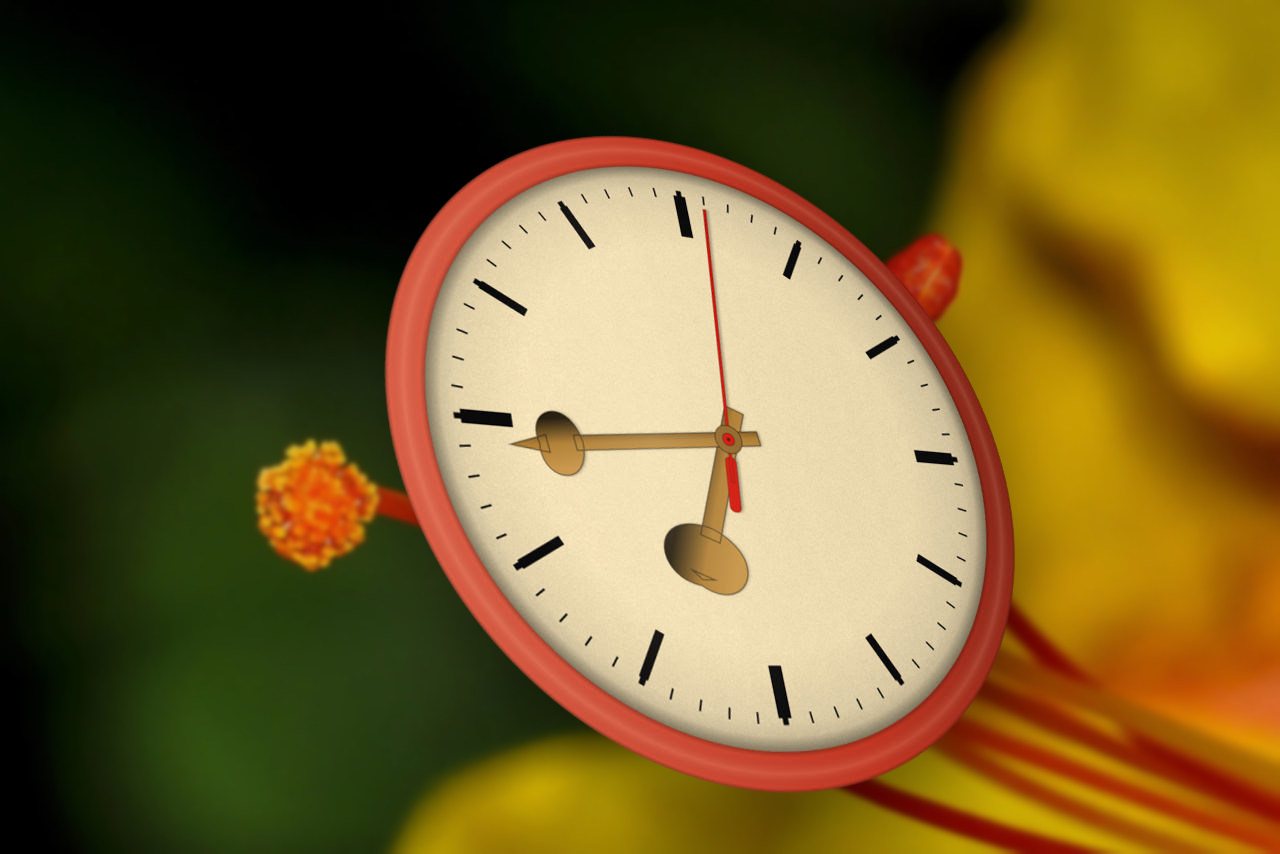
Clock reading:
**6:44:01**
